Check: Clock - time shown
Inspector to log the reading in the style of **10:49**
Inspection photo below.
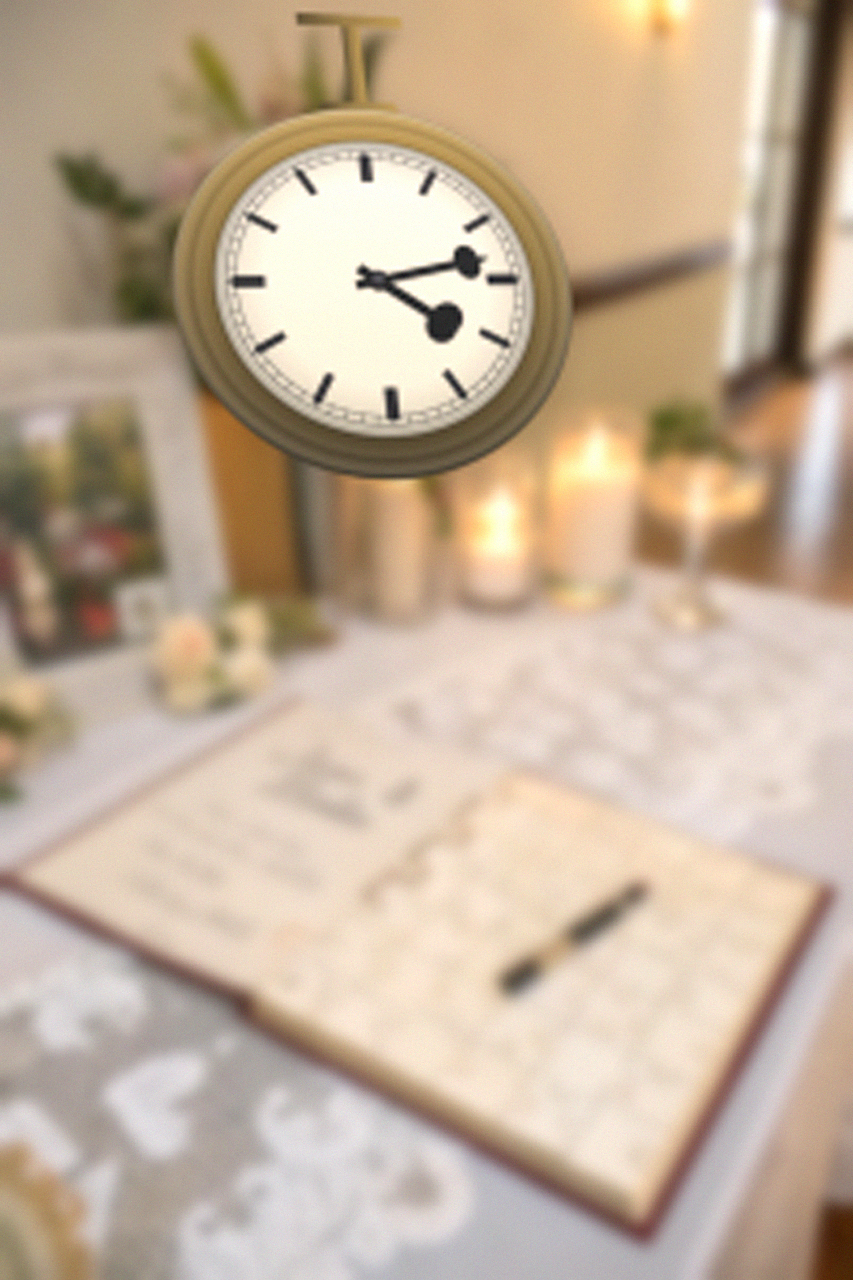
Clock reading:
**4:13**
